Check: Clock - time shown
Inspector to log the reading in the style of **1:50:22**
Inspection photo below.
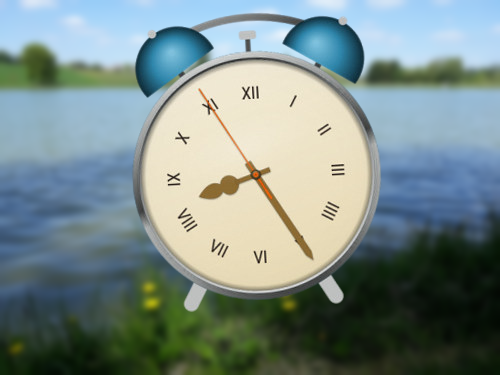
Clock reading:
**8:24:55**
